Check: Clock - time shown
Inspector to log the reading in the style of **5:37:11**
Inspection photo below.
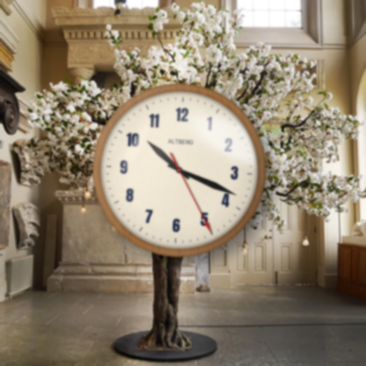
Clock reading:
**10:18:25**
